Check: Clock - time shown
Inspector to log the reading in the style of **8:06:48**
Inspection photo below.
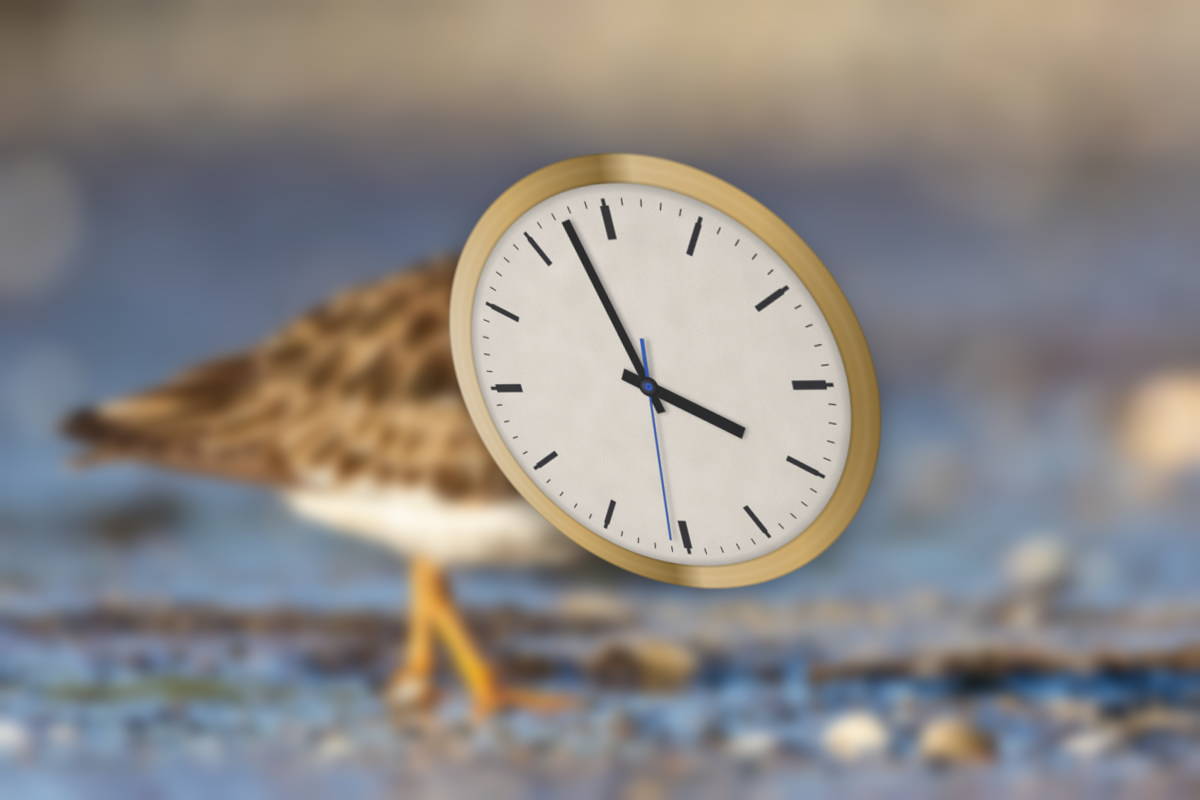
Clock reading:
**3:57:31**
